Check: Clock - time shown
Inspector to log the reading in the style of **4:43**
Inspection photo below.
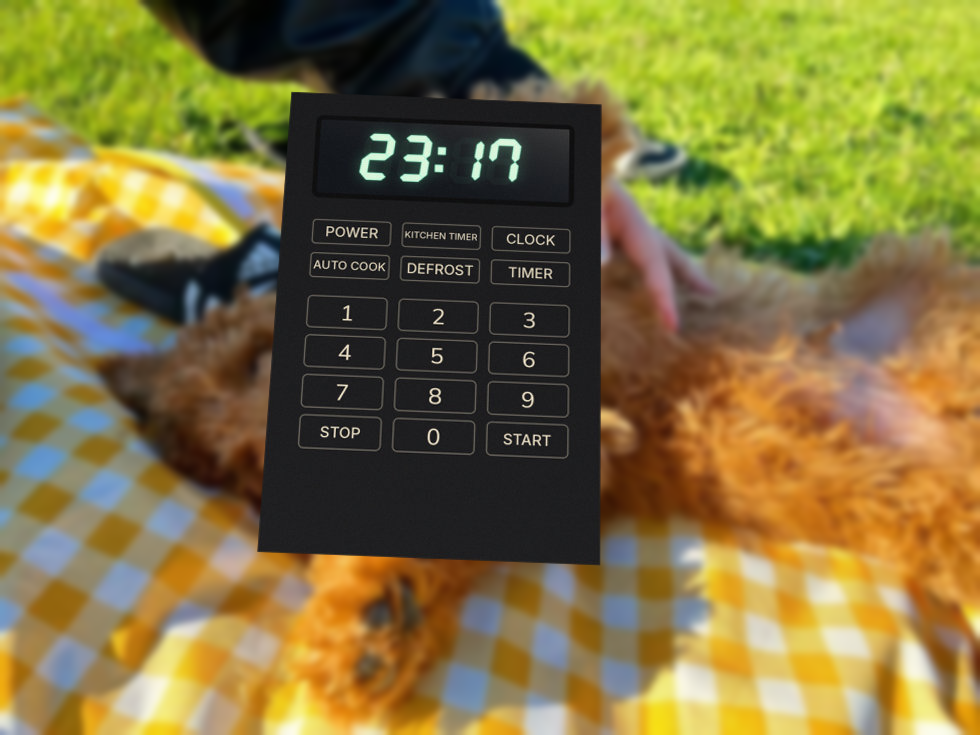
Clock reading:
**23:17**
